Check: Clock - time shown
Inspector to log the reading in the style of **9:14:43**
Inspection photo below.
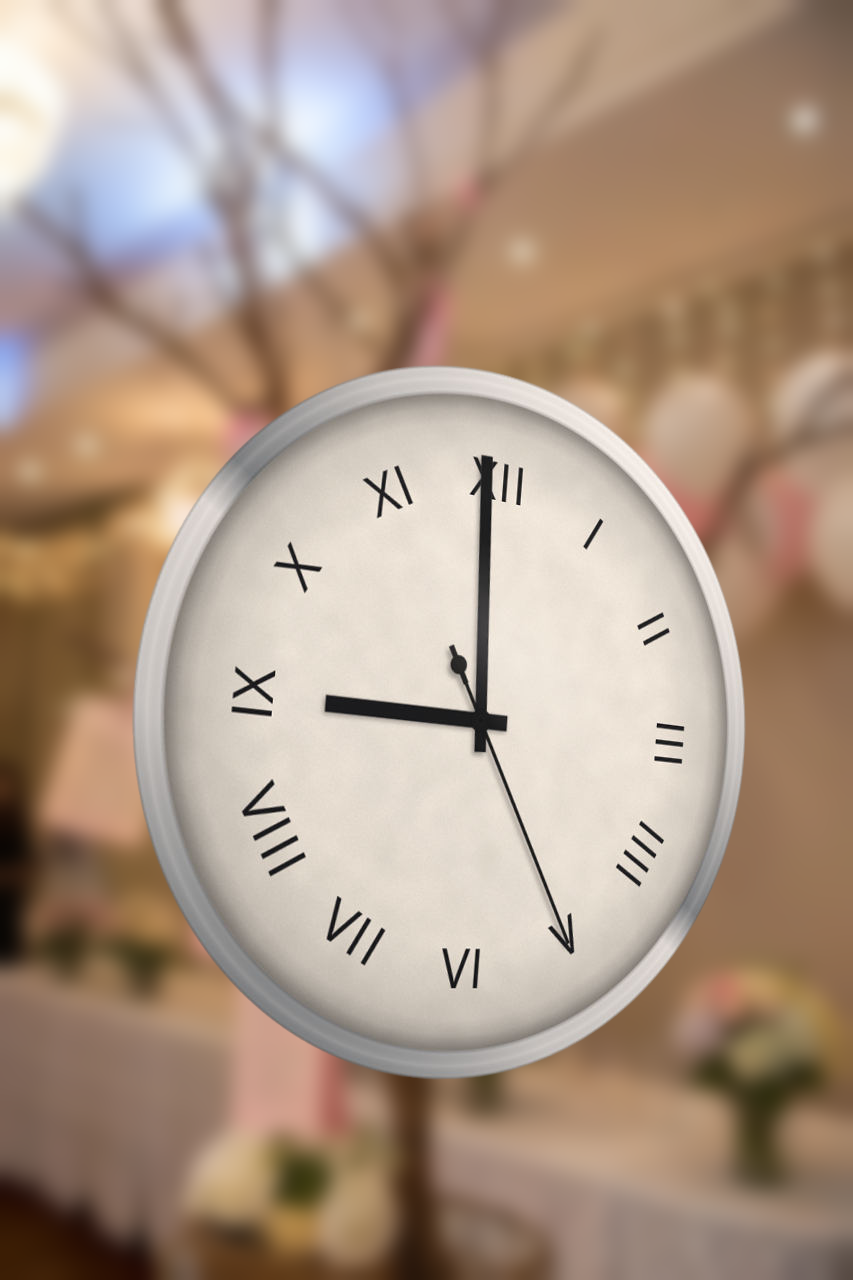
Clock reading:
**8:59:25**
